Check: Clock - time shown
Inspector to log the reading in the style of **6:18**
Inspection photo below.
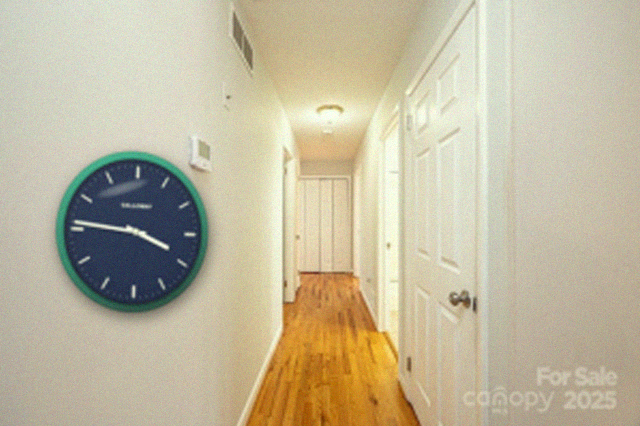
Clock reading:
**3:46**
